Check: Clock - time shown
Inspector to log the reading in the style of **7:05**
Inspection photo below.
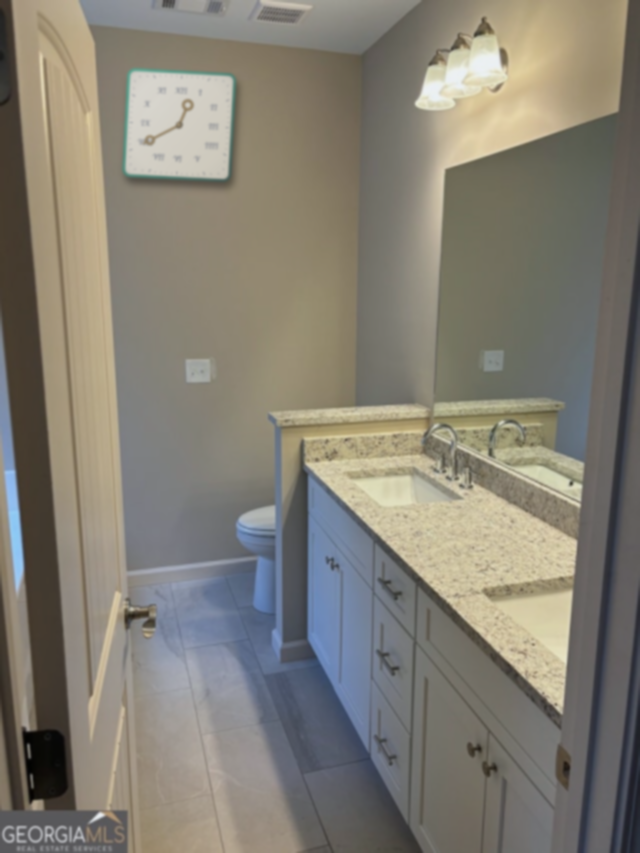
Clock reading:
**12:40**
